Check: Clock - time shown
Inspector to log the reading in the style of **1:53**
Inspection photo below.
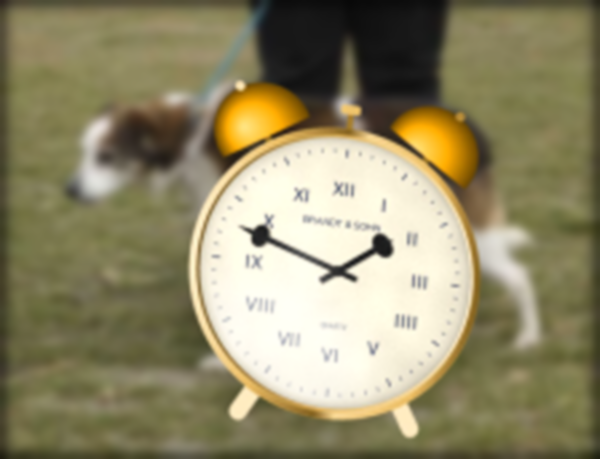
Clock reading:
**1:48**
